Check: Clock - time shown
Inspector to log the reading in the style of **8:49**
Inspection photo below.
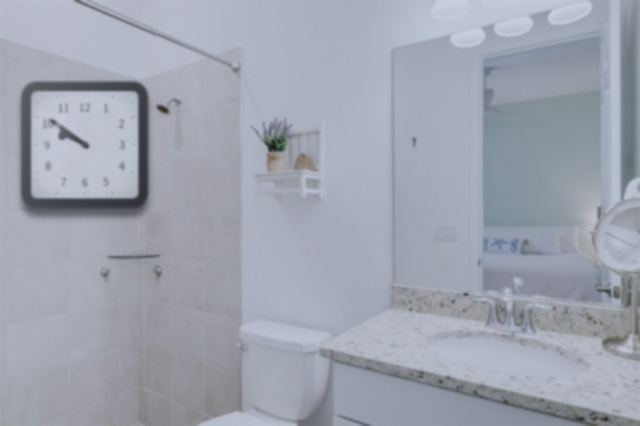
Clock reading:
**9:51**
